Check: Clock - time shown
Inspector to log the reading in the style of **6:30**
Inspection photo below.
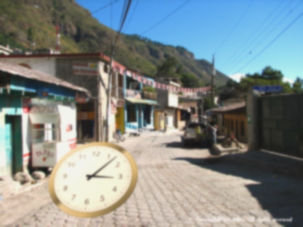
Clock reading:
**3:07**
